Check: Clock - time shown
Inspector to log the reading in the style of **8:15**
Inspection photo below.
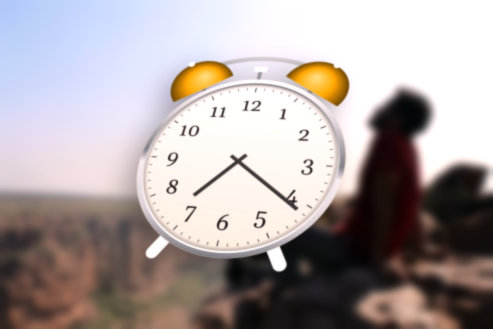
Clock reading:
**7:21**
